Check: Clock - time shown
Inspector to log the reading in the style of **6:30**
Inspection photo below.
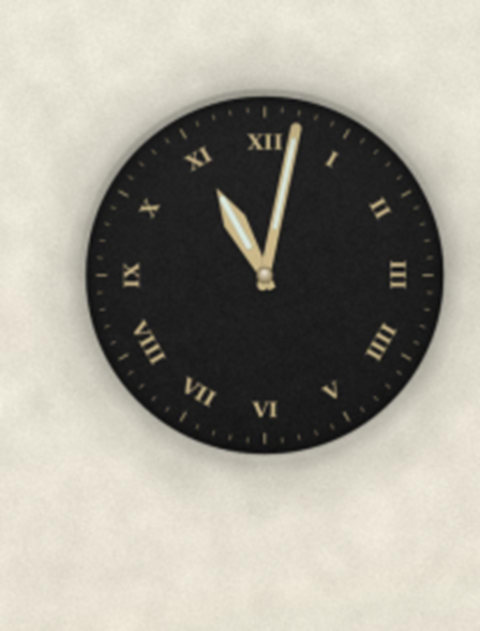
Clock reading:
**11:02**
